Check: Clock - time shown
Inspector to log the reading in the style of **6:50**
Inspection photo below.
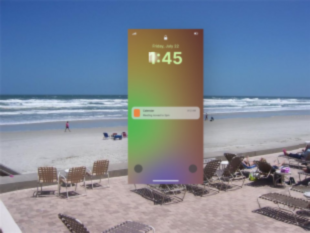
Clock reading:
**1:45**
